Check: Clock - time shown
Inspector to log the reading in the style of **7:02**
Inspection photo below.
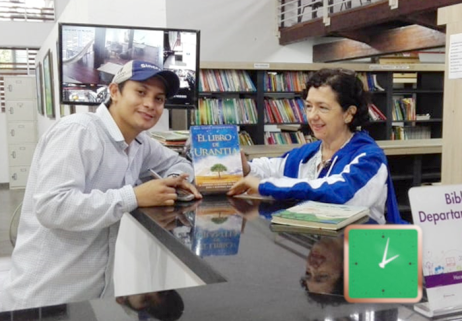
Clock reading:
**2:02**
